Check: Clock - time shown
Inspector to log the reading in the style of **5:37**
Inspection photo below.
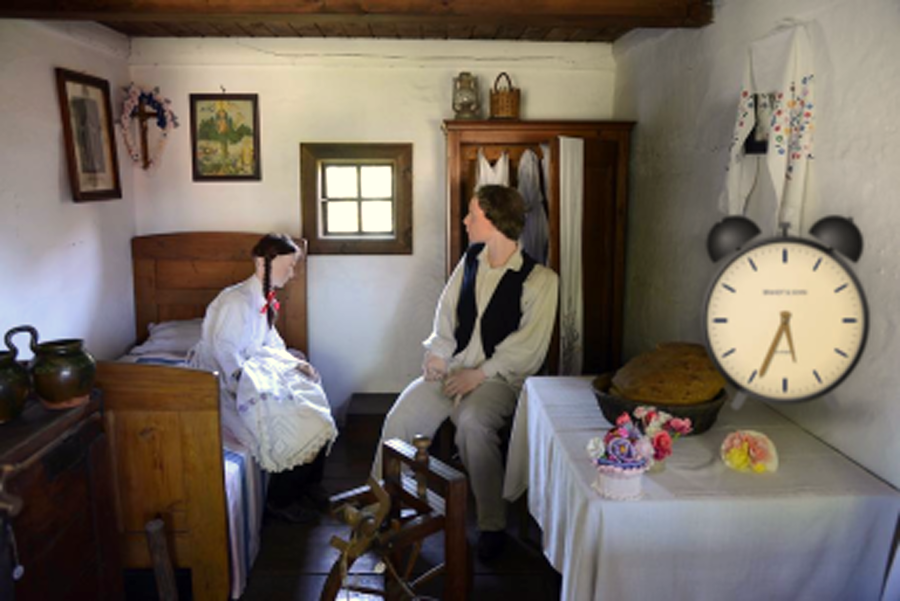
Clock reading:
**5:34**
